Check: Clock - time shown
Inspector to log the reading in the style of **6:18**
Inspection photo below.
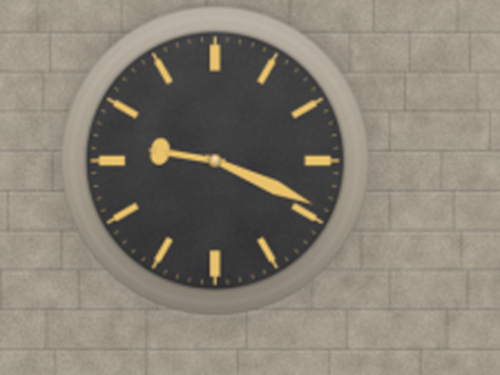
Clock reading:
**9:19**
